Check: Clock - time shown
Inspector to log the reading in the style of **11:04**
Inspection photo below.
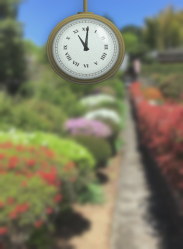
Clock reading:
**11:01**
